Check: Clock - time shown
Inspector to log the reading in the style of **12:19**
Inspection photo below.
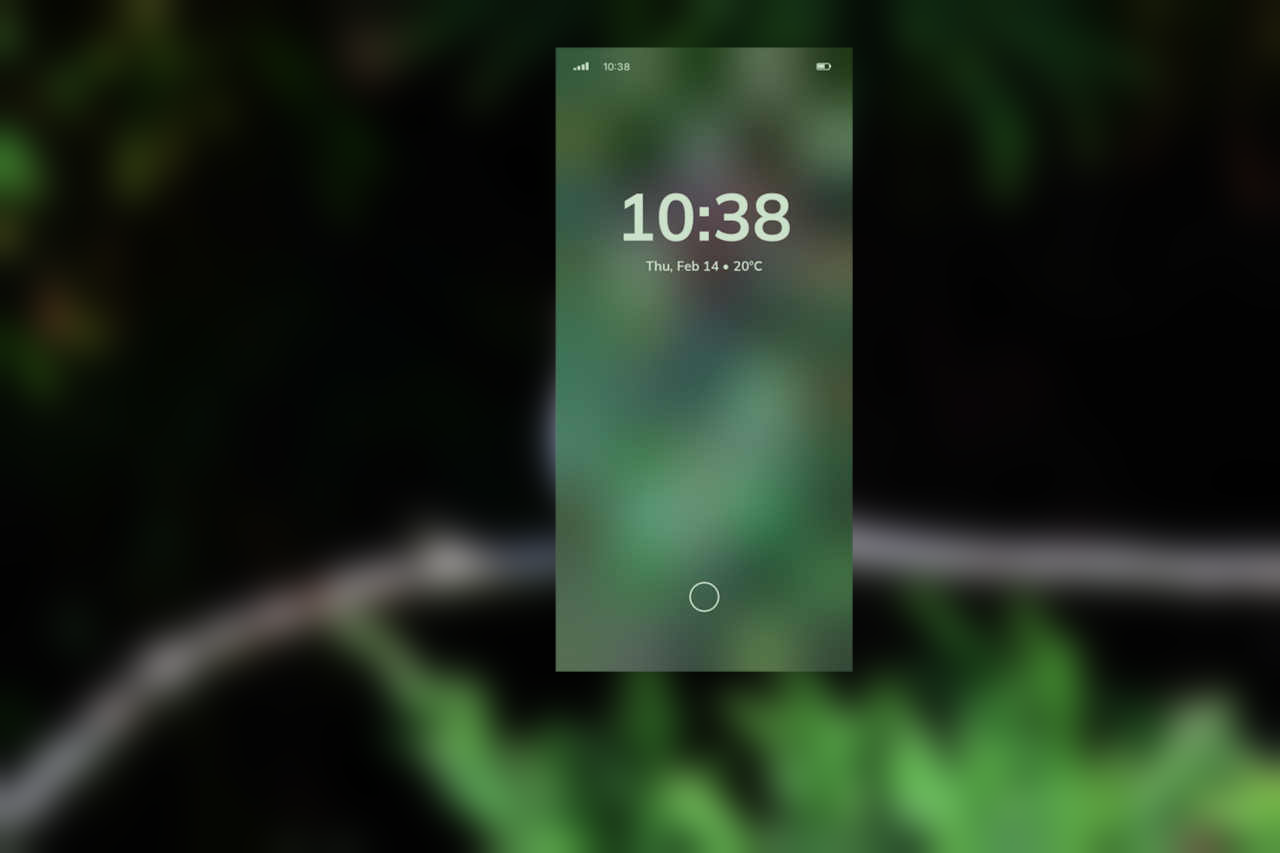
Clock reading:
**10:38**
